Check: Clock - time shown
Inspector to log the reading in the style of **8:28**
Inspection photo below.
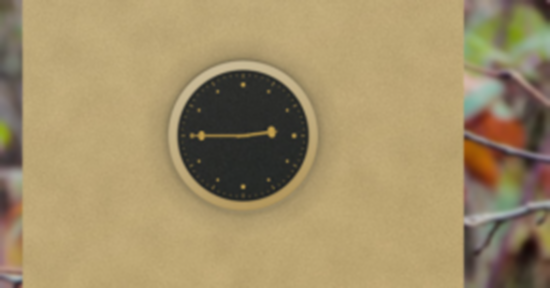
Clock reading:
**2:45**
